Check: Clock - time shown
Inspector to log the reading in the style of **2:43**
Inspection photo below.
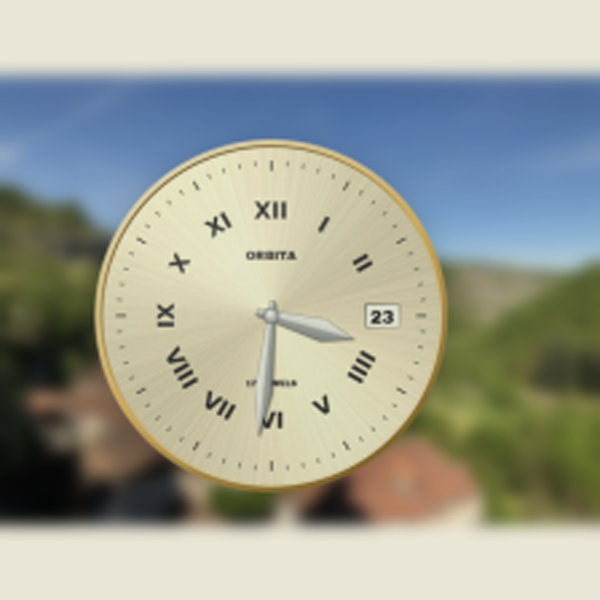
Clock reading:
**3:31**
